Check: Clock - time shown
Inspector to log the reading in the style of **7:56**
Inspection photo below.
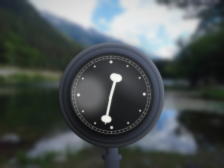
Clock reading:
**12:32**
